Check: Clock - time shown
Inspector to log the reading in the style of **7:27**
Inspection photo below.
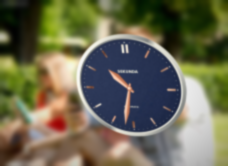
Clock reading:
**10:32**
